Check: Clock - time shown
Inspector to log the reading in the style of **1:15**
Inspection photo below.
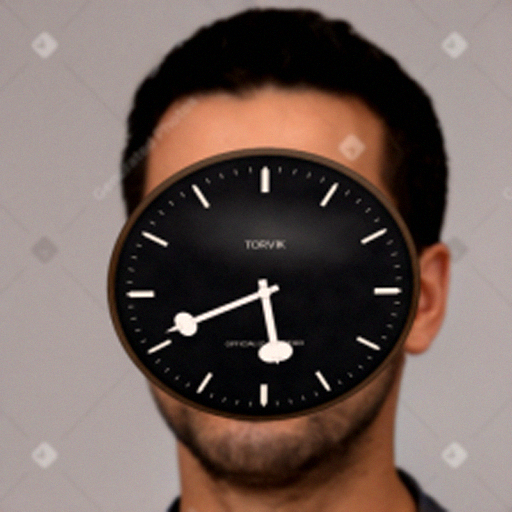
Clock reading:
**5:41**
